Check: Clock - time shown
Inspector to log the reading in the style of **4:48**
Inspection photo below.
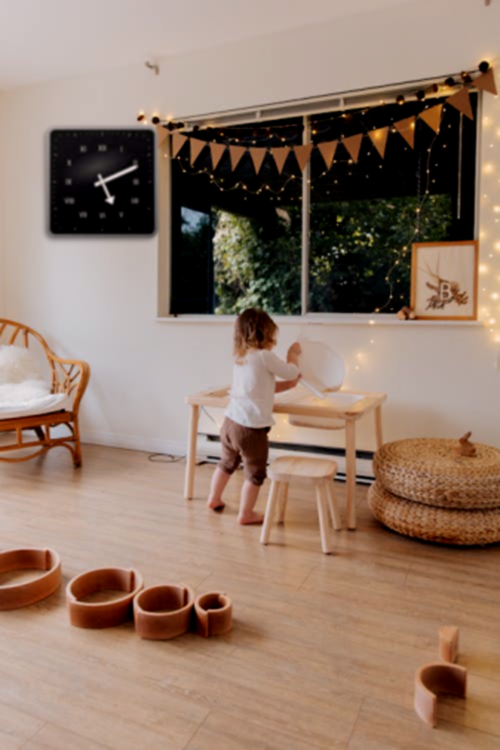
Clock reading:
**5:11**
